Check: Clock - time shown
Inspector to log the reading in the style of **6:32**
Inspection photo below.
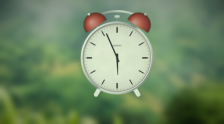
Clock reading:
**5:56**
